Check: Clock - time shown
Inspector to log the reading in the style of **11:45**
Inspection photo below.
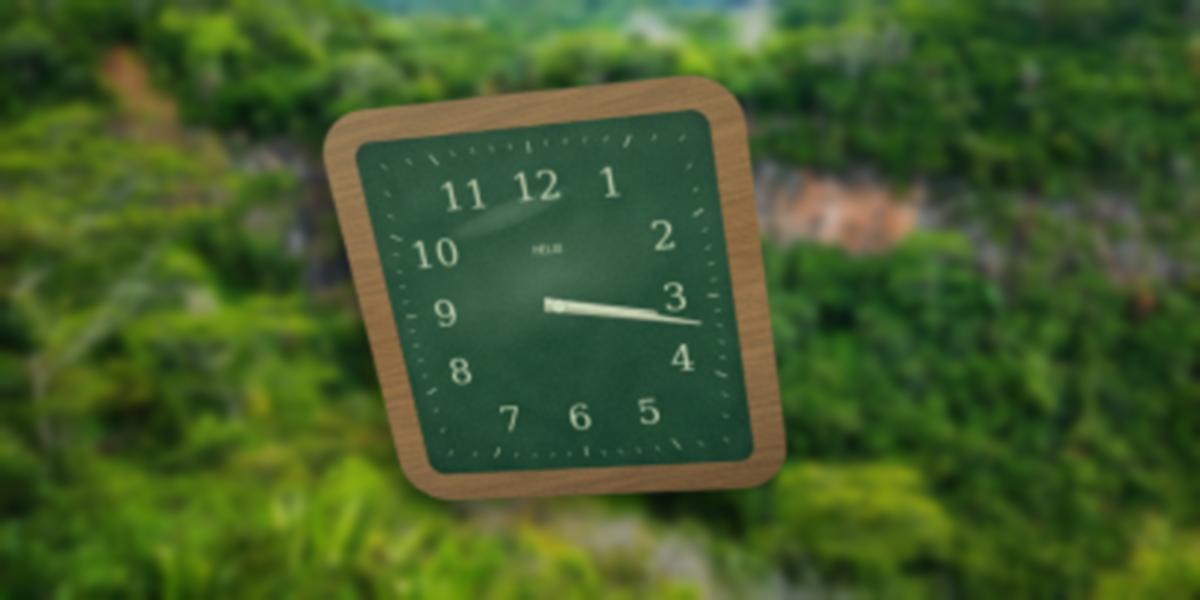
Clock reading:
**3:17**
